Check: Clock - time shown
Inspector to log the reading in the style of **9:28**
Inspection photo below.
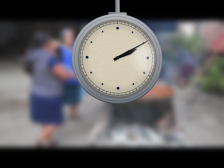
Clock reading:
**2:10**
